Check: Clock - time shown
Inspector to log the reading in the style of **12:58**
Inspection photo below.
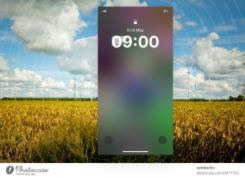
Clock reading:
**9:00**
